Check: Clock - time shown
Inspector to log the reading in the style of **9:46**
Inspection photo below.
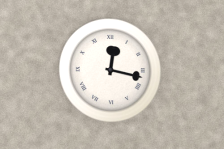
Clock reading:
**12:17**
